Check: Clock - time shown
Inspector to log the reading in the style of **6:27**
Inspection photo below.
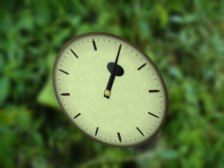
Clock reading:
**1:05**
